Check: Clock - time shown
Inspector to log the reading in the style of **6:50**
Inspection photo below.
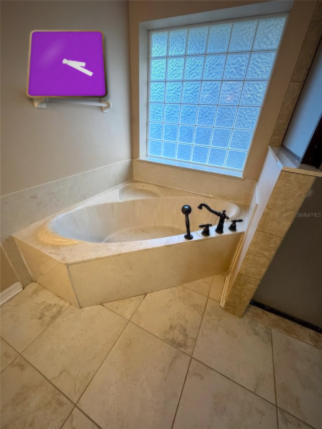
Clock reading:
**3:20**
